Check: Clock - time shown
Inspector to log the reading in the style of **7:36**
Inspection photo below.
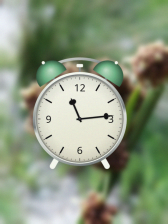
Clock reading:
**11:14**
